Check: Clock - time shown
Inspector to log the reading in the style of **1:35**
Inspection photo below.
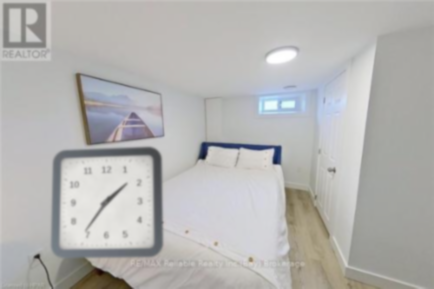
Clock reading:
**1:36**
